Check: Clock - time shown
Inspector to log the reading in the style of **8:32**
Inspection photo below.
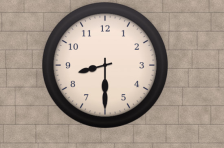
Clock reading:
**8:30**
